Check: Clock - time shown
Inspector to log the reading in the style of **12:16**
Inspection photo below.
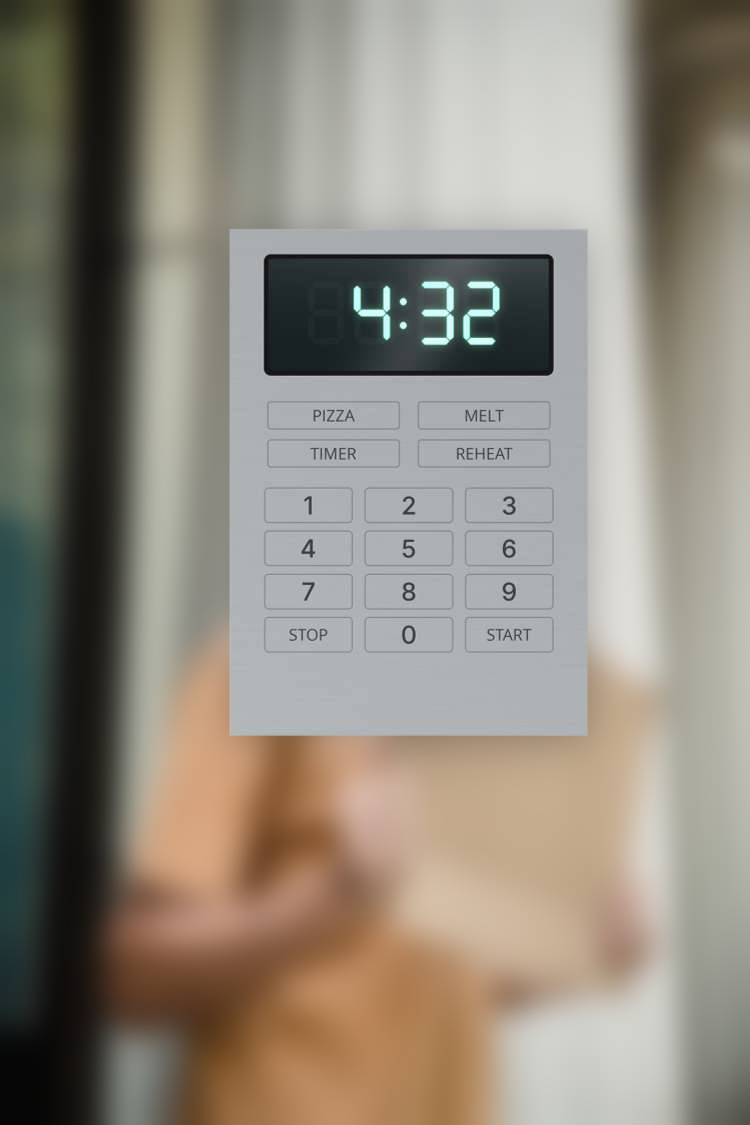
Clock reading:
**4:32**
